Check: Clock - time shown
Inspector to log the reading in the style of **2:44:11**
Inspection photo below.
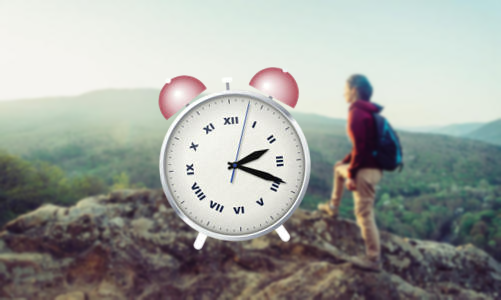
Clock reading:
**2:19:03**
